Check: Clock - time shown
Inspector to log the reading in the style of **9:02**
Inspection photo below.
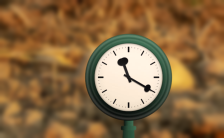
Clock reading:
**11:20**
